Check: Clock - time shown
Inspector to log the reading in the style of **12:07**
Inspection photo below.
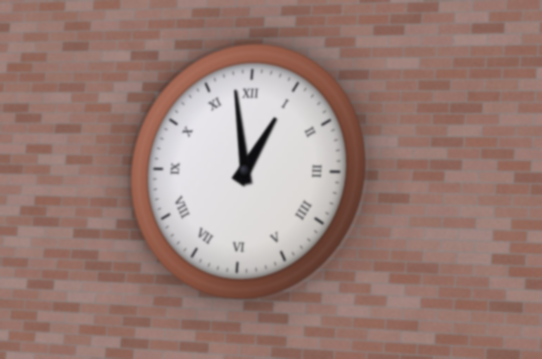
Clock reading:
**12:58**
